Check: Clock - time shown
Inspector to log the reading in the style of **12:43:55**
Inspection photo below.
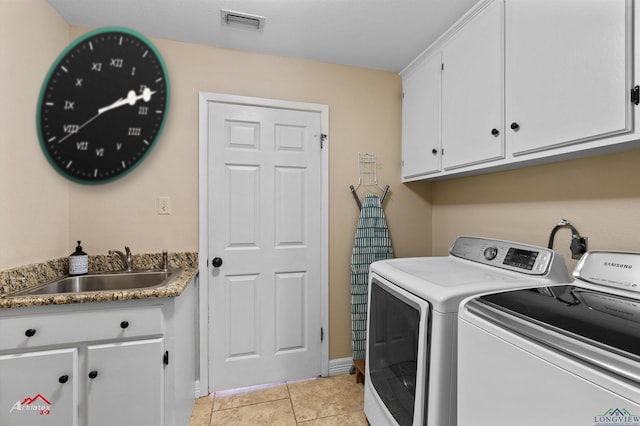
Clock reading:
**2:11:39**
